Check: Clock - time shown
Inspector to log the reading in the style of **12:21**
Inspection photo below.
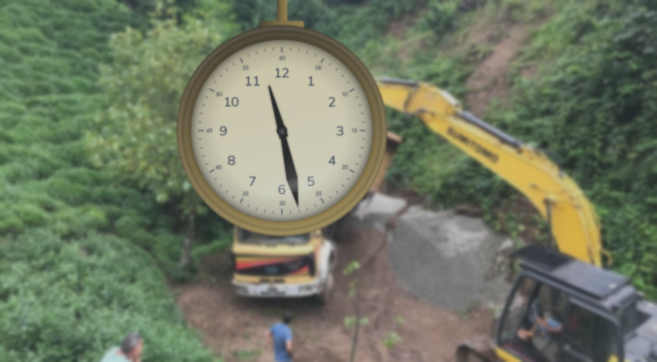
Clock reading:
**11:28**
